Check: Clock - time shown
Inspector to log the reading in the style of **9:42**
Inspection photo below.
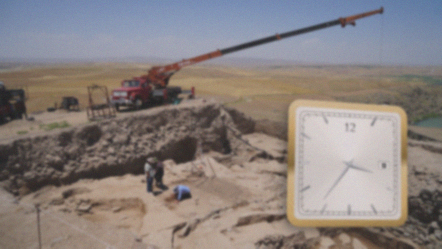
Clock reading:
**3:36**
